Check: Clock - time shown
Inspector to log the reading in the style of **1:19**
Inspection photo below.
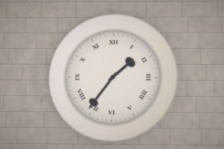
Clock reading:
**1:36**
